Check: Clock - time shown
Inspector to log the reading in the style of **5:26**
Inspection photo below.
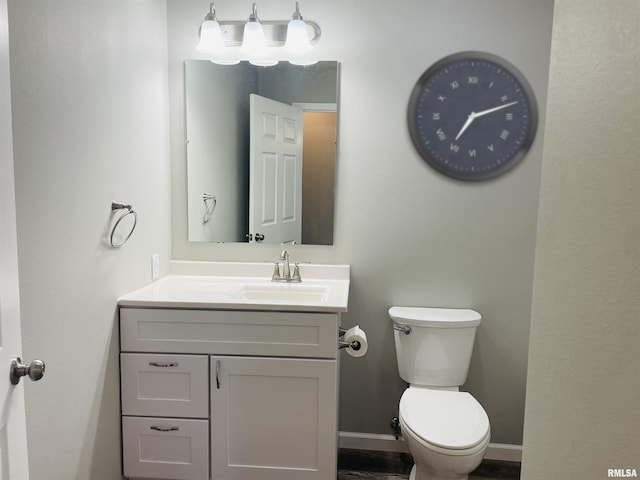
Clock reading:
**7:12**
